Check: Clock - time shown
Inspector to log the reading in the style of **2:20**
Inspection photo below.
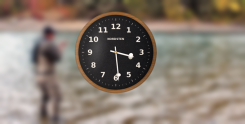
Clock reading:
**3:29**
